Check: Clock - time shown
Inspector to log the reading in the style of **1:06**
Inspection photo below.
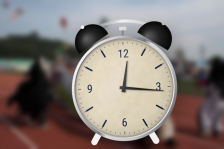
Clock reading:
**12:16**
